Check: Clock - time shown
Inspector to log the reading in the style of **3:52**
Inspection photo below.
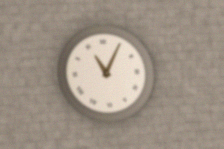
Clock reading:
**11:05**
